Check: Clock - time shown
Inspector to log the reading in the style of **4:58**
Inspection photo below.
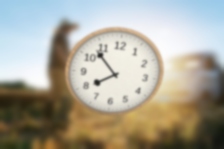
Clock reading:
**7:53**
